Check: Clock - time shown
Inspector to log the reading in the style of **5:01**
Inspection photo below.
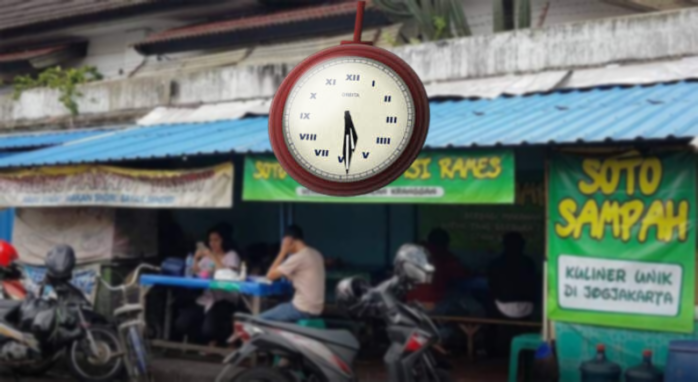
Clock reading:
**5:29**
